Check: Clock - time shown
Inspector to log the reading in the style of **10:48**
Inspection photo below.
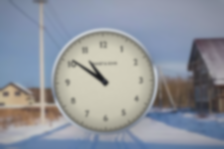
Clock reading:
**10:51**
